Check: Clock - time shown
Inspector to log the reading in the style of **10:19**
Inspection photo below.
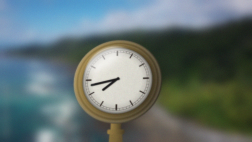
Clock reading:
**7:43**
